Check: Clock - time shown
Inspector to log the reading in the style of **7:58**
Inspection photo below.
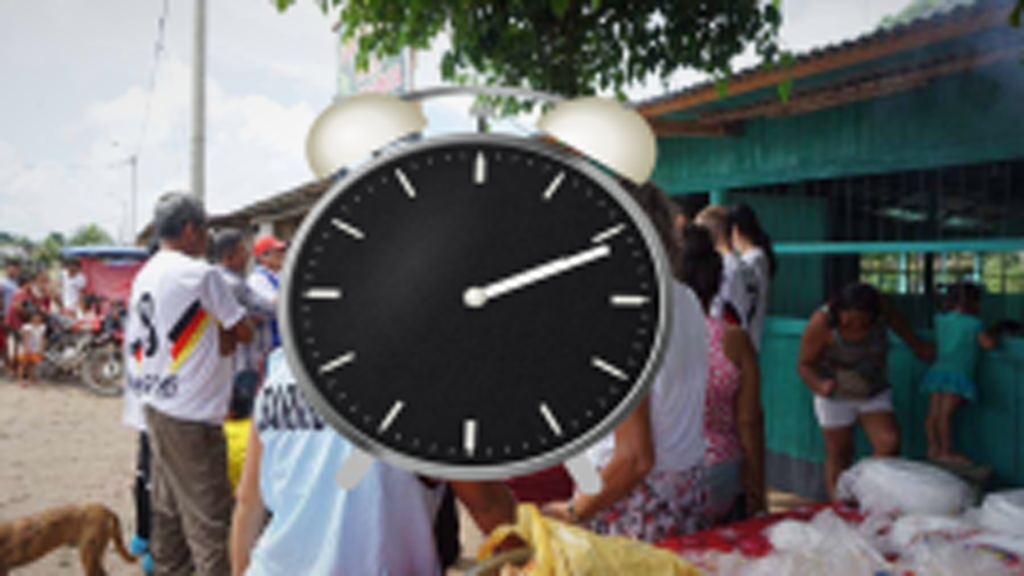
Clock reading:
**2:11**
